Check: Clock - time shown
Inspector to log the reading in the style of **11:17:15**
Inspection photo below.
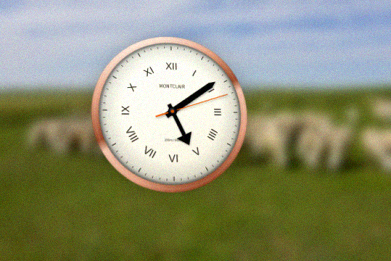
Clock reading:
**5:09:12**
